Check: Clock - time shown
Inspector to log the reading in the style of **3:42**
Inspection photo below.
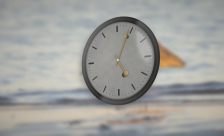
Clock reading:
**5:04**
